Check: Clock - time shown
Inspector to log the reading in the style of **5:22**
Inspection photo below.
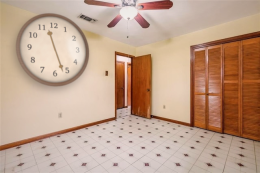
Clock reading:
**11:27**
